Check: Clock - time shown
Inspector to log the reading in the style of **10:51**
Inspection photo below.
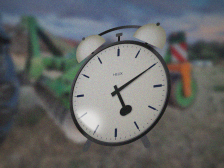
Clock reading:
**5:10**
